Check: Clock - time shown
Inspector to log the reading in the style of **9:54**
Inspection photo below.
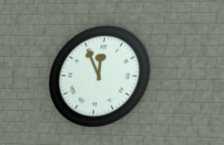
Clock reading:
**11:55**
